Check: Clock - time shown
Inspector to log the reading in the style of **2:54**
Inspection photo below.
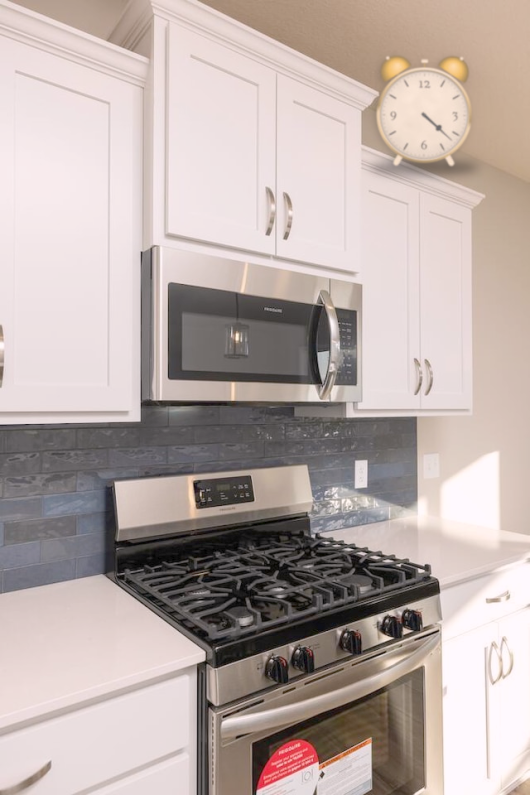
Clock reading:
**4:22**
